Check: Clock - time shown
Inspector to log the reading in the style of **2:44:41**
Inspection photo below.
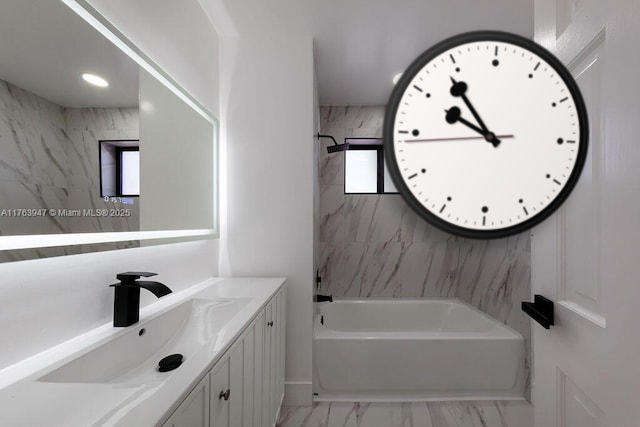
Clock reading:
**9:53:44**
